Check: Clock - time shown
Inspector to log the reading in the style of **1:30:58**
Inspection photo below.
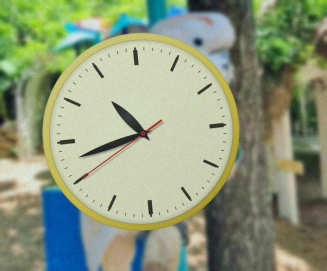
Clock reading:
**10:42:40**
